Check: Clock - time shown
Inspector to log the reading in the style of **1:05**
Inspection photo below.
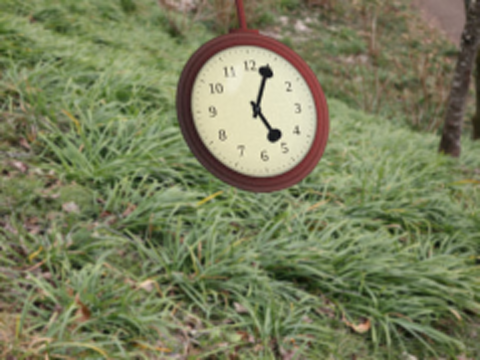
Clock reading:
**5:04**
